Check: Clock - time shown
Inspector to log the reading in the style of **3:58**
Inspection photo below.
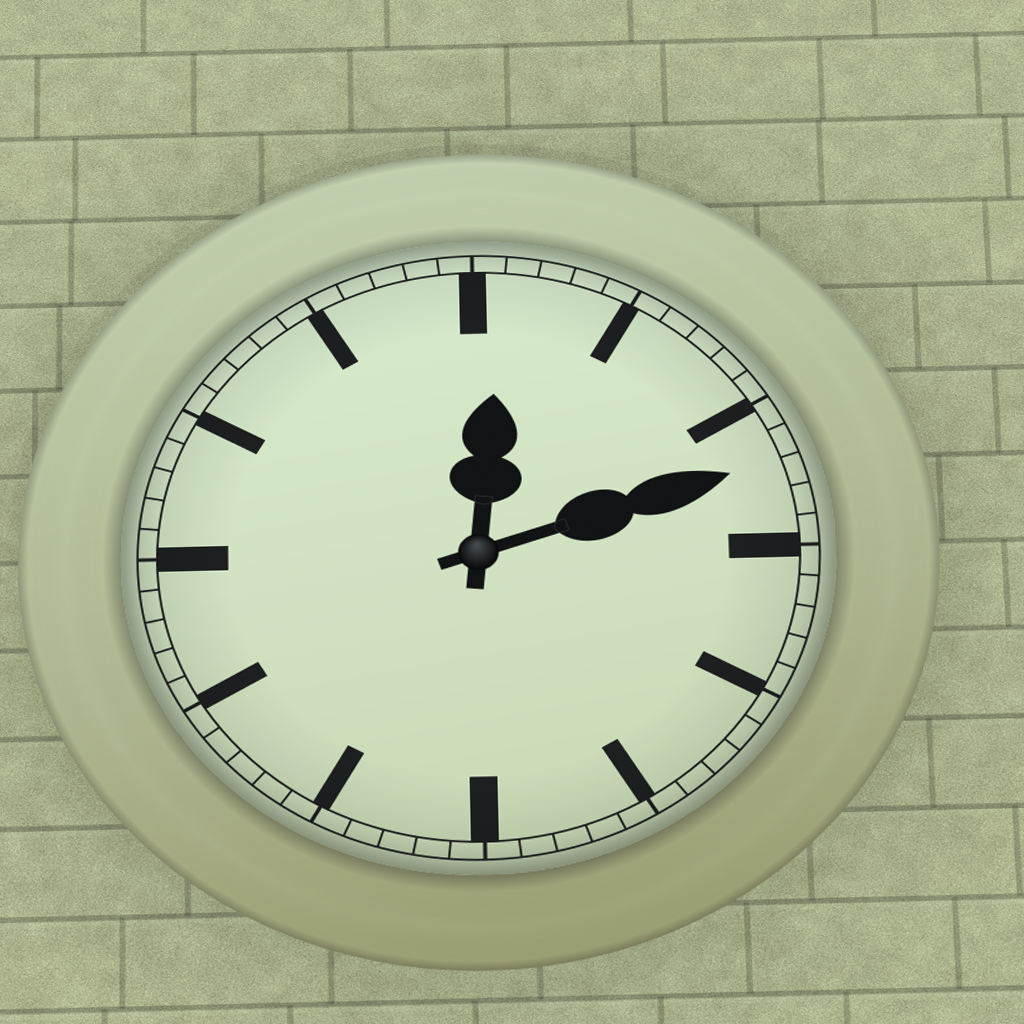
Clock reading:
**12:12**
